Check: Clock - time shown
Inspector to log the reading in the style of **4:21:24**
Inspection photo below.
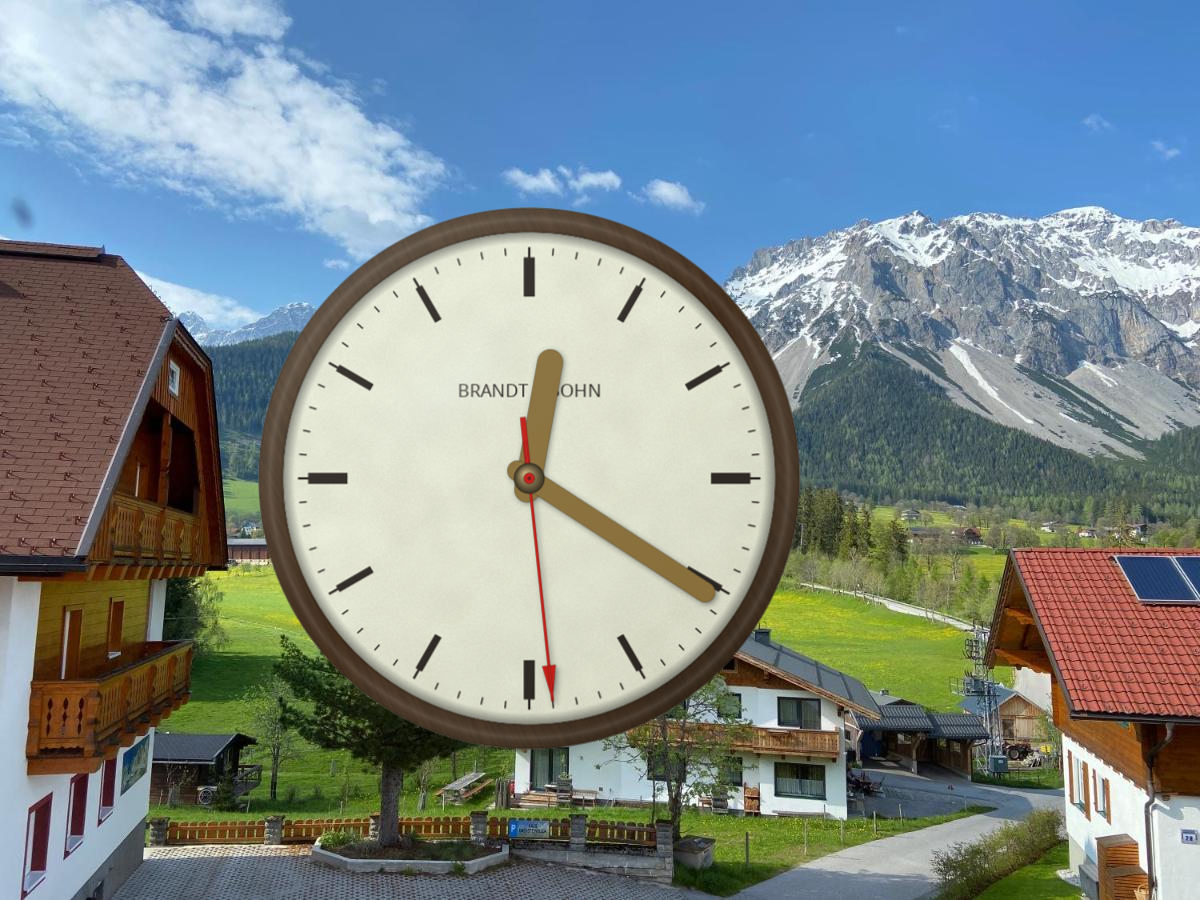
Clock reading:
**12:20:29**
